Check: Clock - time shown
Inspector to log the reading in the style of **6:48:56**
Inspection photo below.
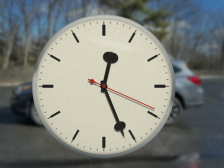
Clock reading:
**12:26:19**
